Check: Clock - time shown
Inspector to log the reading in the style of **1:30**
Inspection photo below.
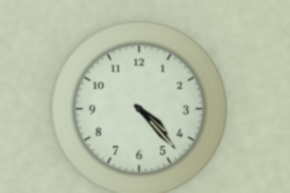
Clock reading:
**4:23**
